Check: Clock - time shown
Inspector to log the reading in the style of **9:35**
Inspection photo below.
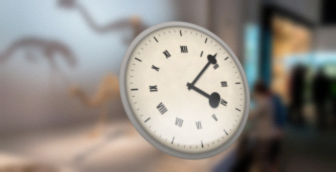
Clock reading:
**4:08**
